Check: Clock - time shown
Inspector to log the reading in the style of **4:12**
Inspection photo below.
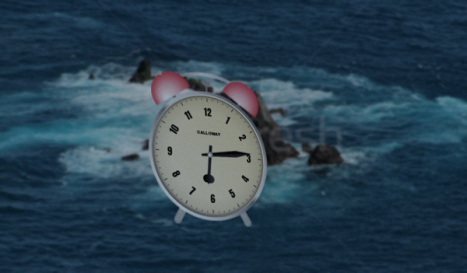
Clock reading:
**6:14**
